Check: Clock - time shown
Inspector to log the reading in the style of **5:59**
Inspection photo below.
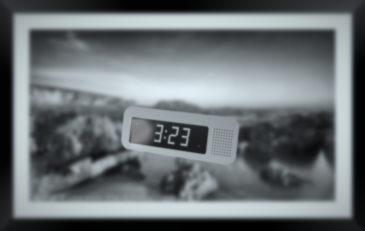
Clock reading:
**3:23**
